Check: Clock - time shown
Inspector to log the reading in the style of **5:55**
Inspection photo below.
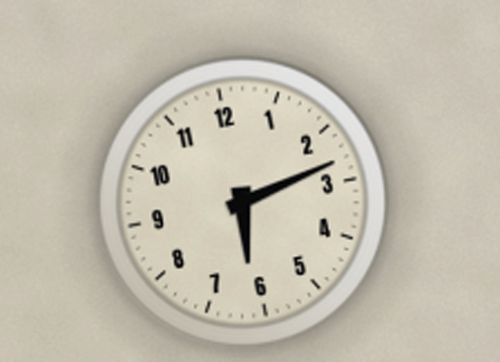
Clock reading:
**6:13**
